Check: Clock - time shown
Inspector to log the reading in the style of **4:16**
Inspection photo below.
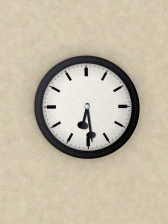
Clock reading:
**6:29**
